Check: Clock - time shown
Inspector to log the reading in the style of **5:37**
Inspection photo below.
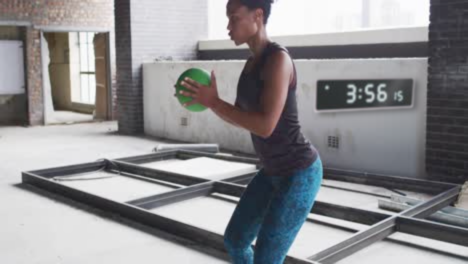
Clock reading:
**3:56**
